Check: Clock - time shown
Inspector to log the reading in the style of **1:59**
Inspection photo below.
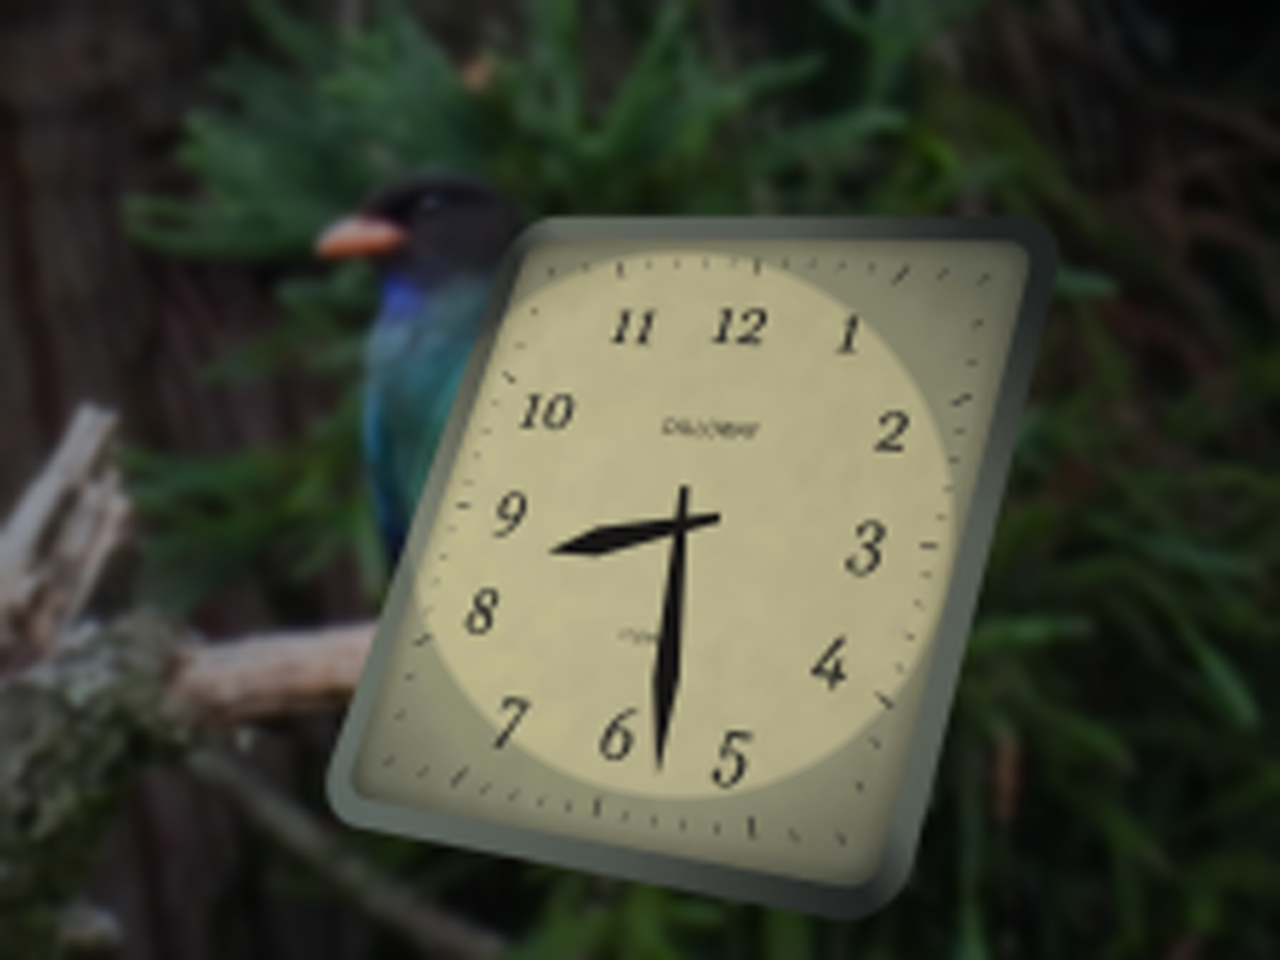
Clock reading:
**8:28**
